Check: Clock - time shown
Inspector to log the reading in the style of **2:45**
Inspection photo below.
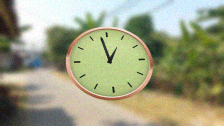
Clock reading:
**12:58**
